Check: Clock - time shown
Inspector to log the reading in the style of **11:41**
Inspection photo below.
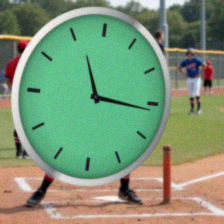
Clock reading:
**11:16**
